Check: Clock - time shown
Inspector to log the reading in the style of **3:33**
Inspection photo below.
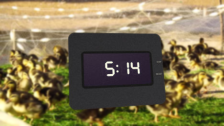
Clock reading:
**5:14**
